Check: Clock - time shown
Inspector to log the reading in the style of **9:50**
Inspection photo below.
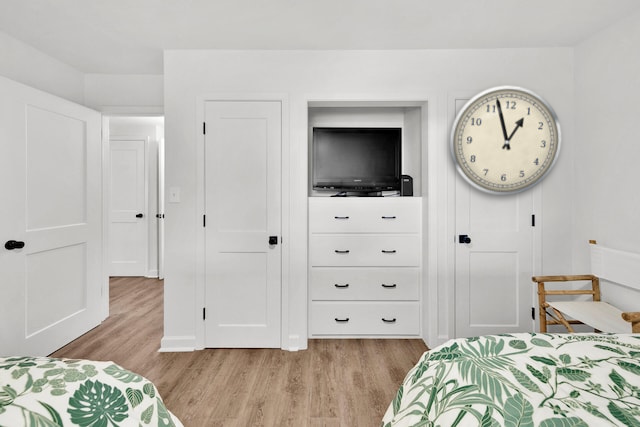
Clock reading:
**12:57**
